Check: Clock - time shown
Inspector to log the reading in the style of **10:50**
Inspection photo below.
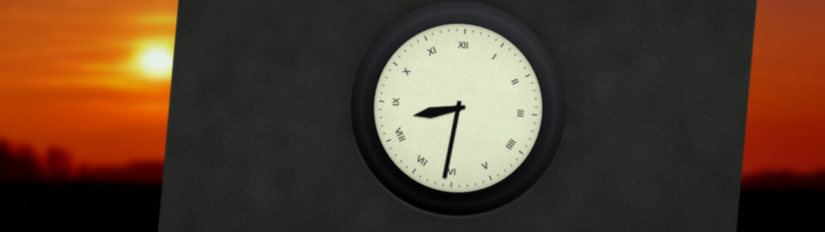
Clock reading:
**8:31**
